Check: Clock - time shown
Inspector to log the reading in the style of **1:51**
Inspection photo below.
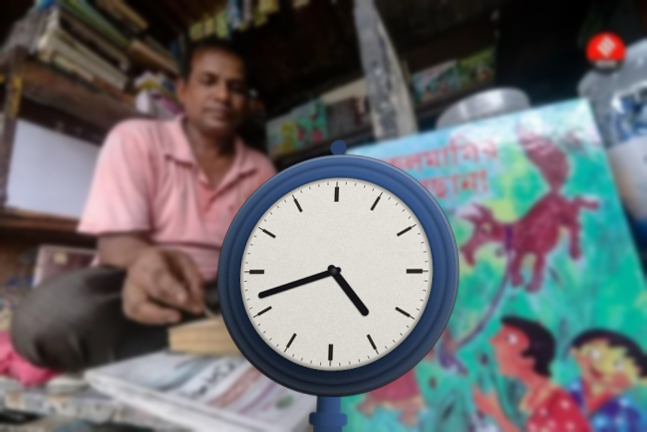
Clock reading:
**4:42**
